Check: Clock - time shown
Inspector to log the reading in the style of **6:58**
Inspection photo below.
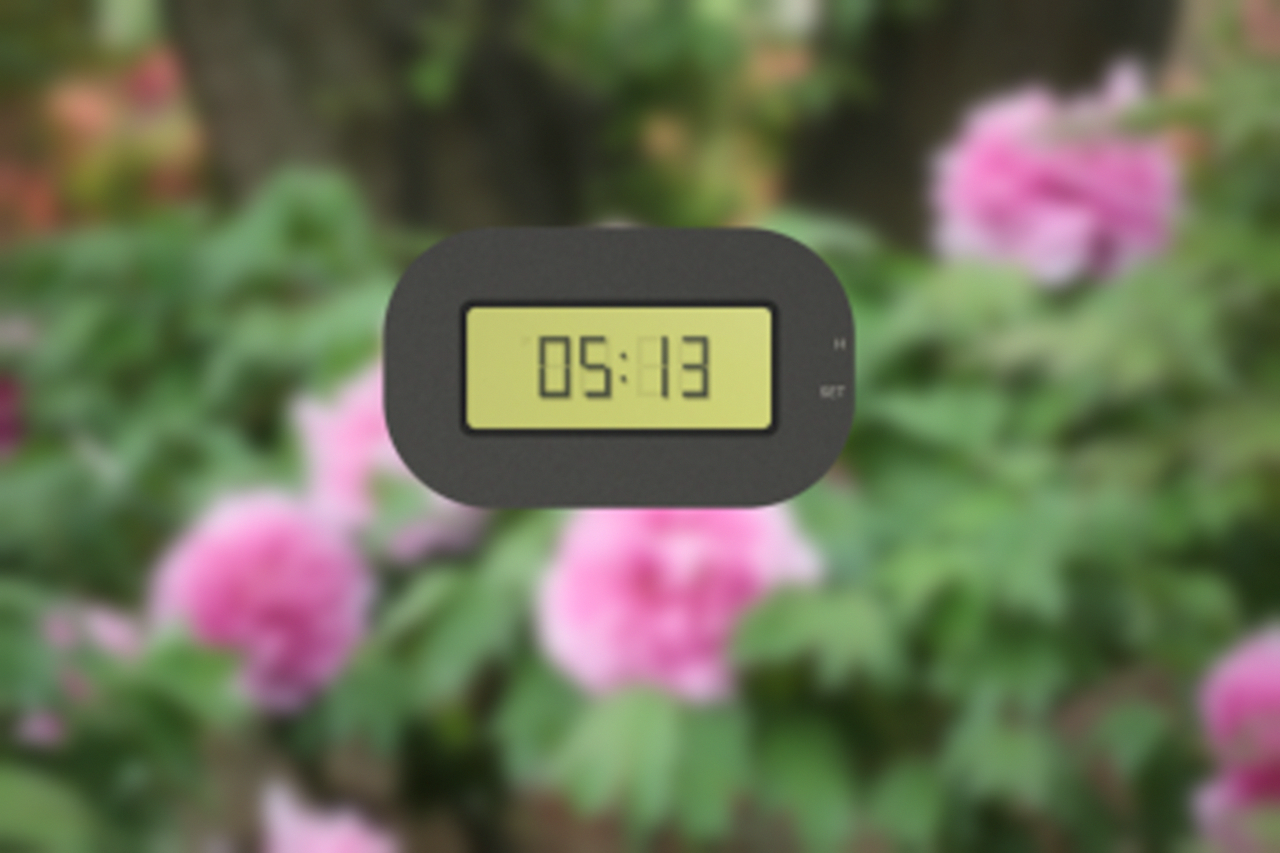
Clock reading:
**5:13**
